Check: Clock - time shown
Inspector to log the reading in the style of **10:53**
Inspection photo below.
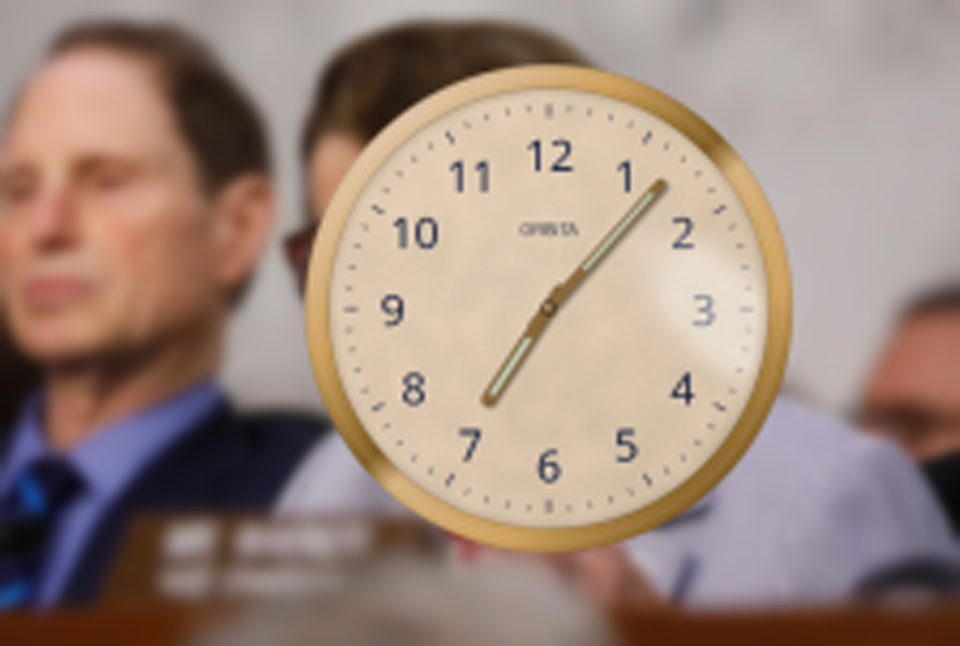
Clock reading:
**7:07**
